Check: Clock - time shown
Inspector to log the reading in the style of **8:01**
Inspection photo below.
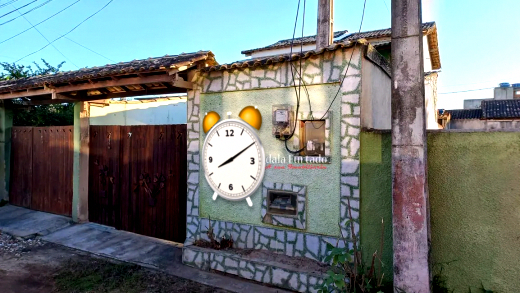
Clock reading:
**8:10**
